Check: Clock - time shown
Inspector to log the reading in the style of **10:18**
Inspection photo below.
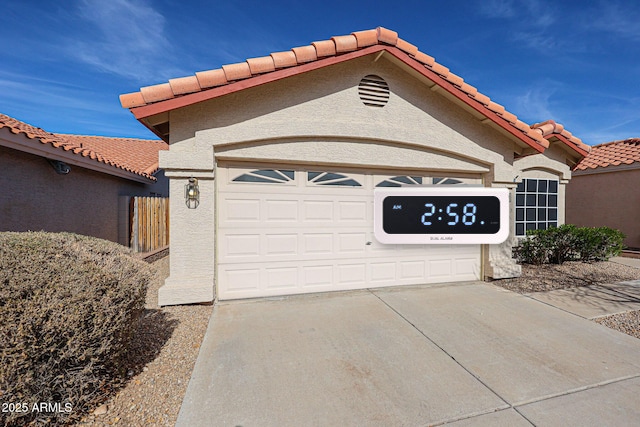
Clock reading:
**2:58**
